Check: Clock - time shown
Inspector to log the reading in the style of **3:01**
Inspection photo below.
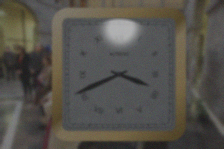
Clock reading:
**3:41**
